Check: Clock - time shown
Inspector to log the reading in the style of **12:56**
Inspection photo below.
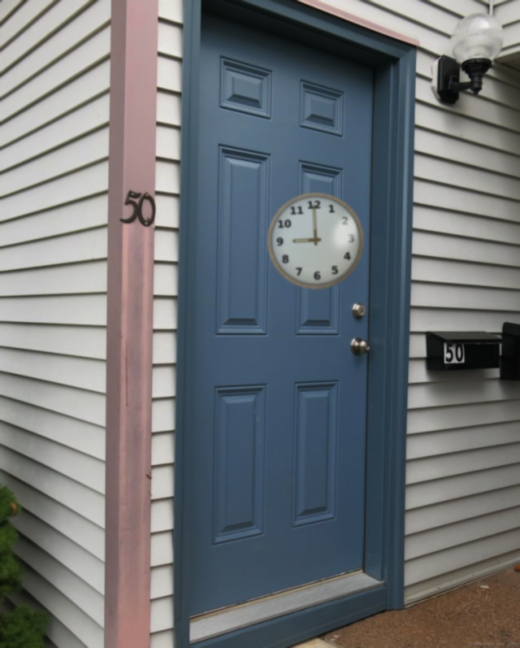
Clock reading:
**9:00**
